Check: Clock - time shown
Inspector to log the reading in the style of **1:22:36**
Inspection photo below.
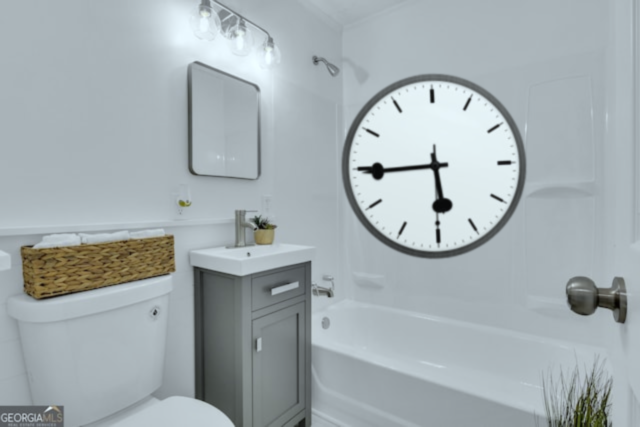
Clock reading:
**5:44:30**
